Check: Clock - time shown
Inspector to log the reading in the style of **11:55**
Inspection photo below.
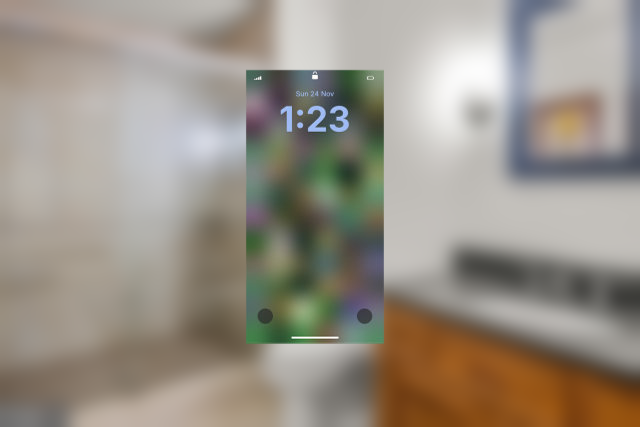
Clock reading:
**1:23**
